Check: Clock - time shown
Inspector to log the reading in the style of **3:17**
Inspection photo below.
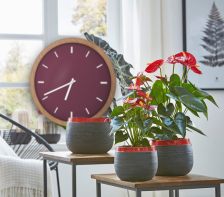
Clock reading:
**6:41**
